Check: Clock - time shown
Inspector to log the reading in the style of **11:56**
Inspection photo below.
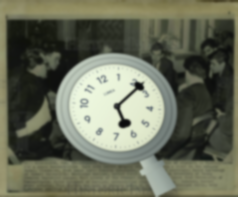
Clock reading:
**6:12**
